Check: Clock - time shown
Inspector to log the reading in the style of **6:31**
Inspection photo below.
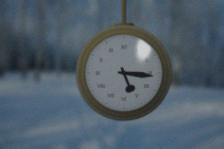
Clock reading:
**5:16**
